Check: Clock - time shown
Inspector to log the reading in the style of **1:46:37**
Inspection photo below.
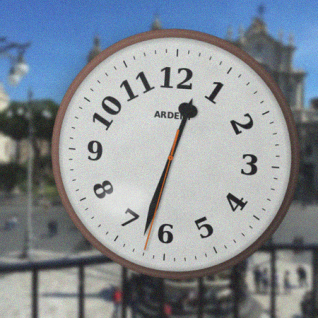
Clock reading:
**12:32:32**
